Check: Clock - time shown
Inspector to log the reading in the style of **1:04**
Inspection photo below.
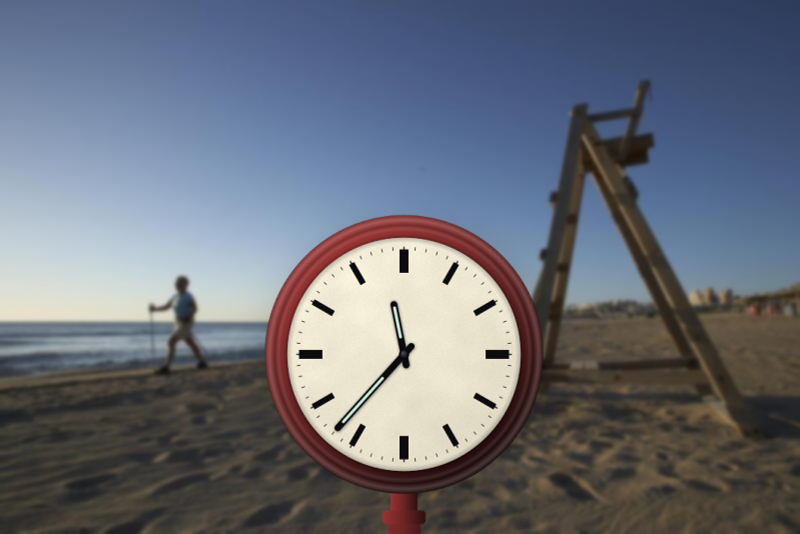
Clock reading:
**11:37**
